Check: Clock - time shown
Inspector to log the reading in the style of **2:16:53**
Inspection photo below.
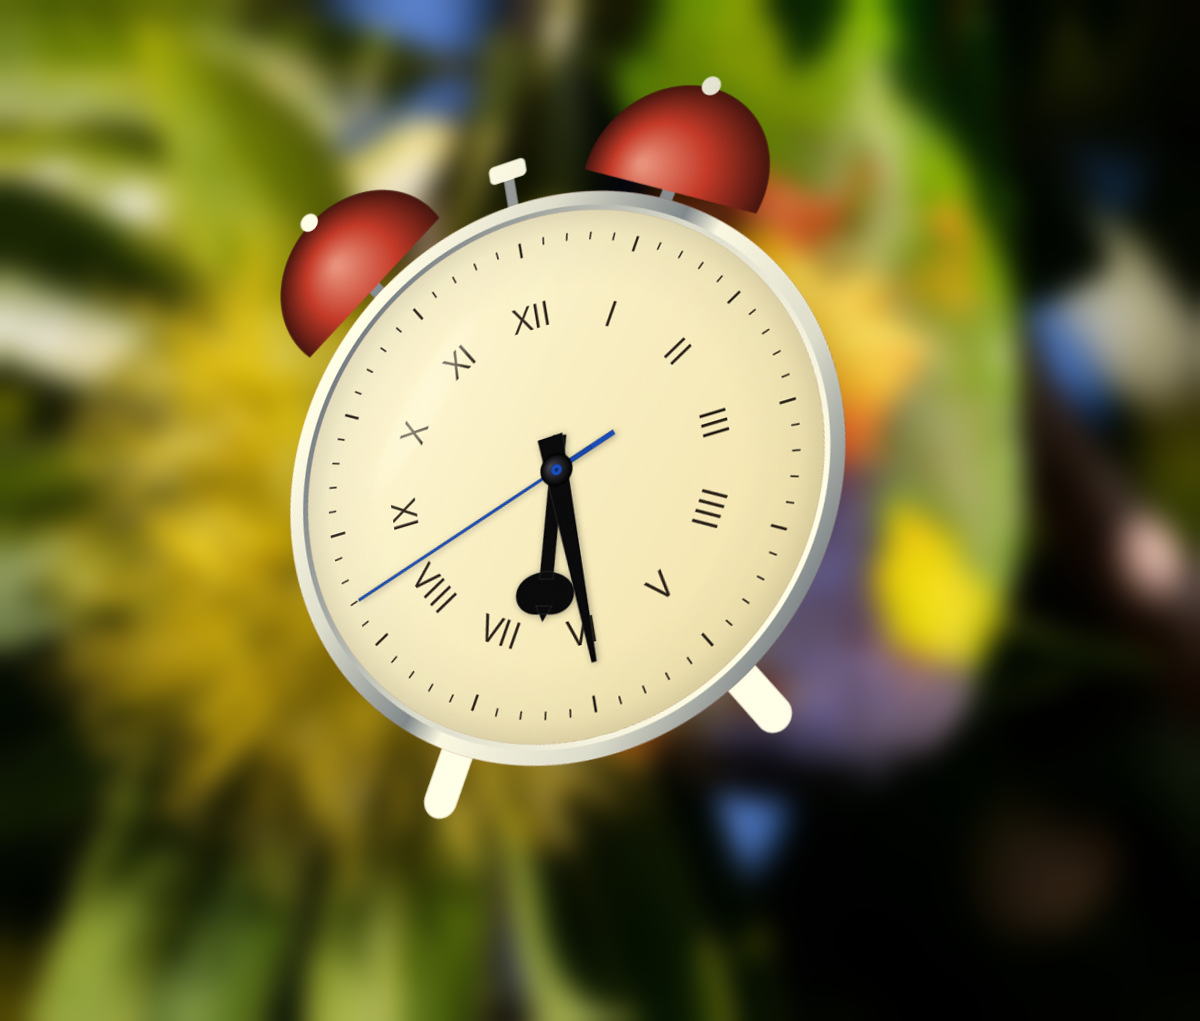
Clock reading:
**6:29:42**
